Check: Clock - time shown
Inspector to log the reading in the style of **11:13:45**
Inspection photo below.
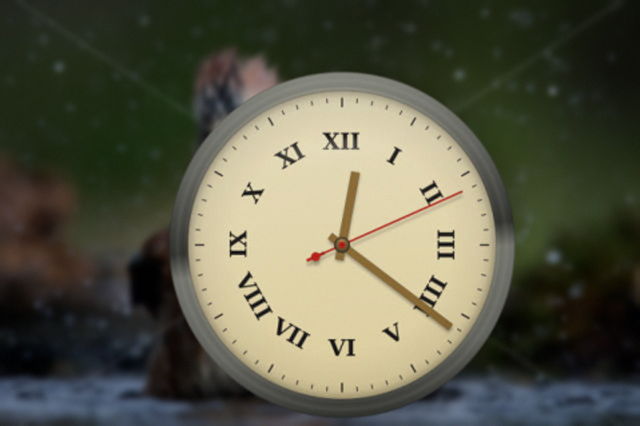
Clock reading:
**12:21:11**
